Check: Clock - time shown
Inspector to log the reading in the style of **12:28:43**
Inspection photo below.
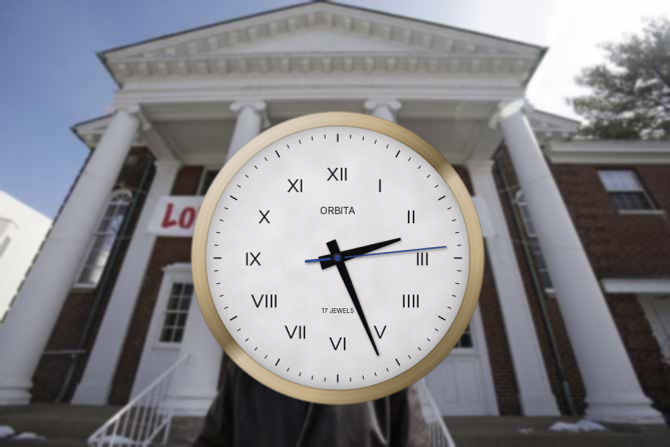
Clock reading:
**2:26:14**
